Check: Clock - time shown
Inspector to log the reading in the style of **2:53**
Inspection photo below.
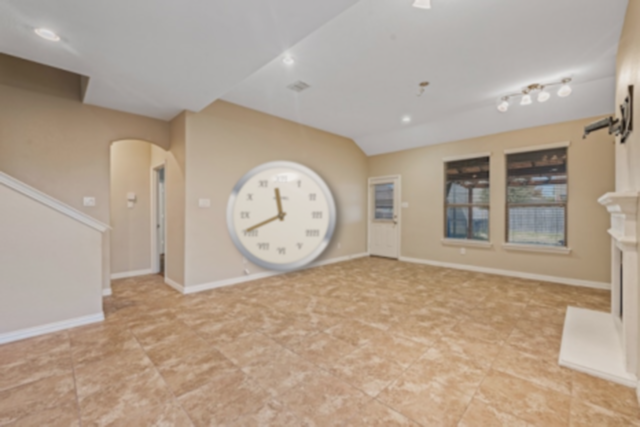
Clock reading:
**11:41**
